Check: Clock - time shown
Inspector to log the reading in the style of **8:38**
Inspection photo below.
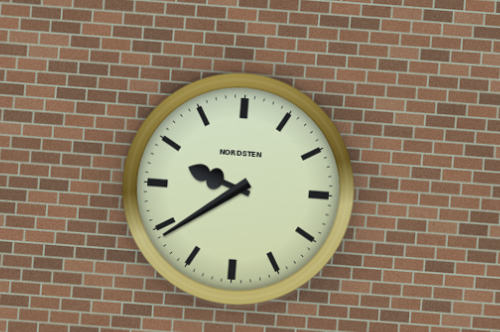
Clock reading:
**9:39**
